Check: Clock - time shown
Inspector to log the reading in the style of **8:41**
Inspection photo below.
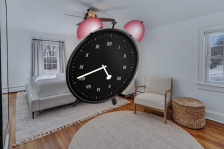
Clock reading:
**4:41**
